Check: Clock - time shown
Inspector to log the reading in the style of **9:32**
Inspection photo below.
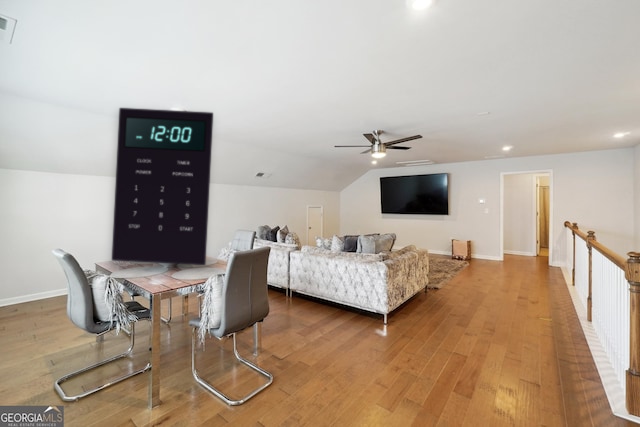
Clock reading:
**12:00**
